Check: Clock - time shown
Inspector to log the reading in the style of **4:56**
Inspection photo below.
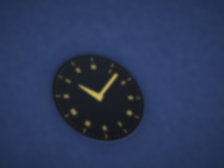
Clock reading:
**10:07**
